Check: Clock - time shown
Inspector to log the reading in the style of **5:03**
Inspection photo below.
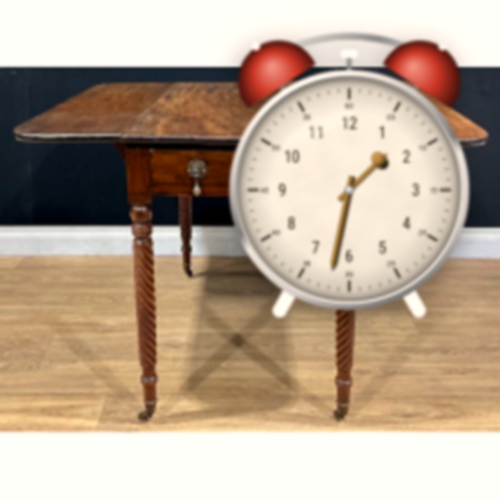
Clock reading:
**1:32**
